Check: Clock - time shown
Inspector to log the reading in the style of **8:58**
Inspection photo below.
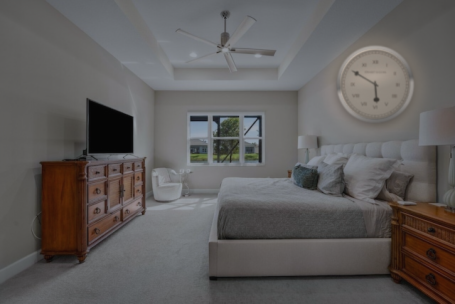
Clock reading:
**5:50**
